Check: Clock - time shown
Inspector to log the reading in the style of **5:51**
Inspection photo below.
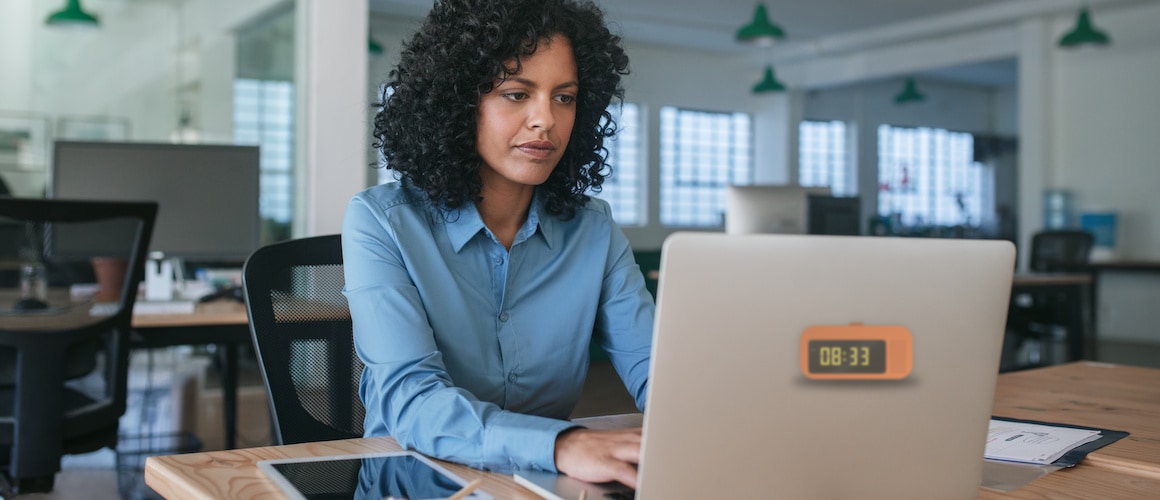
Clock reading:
**8:33**
